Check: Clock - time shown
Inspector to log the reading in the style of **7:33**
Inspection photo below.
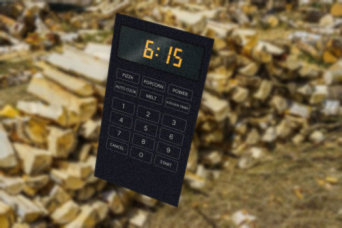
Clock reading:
**6:15**
